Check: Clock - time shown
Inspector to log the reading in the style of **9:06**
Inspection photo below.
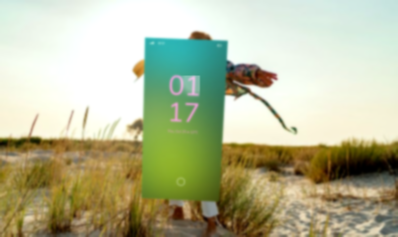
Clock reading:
**1:17**
